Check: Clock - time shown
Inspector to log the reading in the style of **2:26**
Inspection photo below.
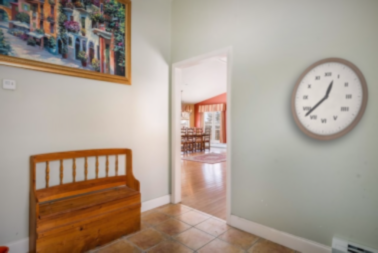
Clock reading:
**12:38**
